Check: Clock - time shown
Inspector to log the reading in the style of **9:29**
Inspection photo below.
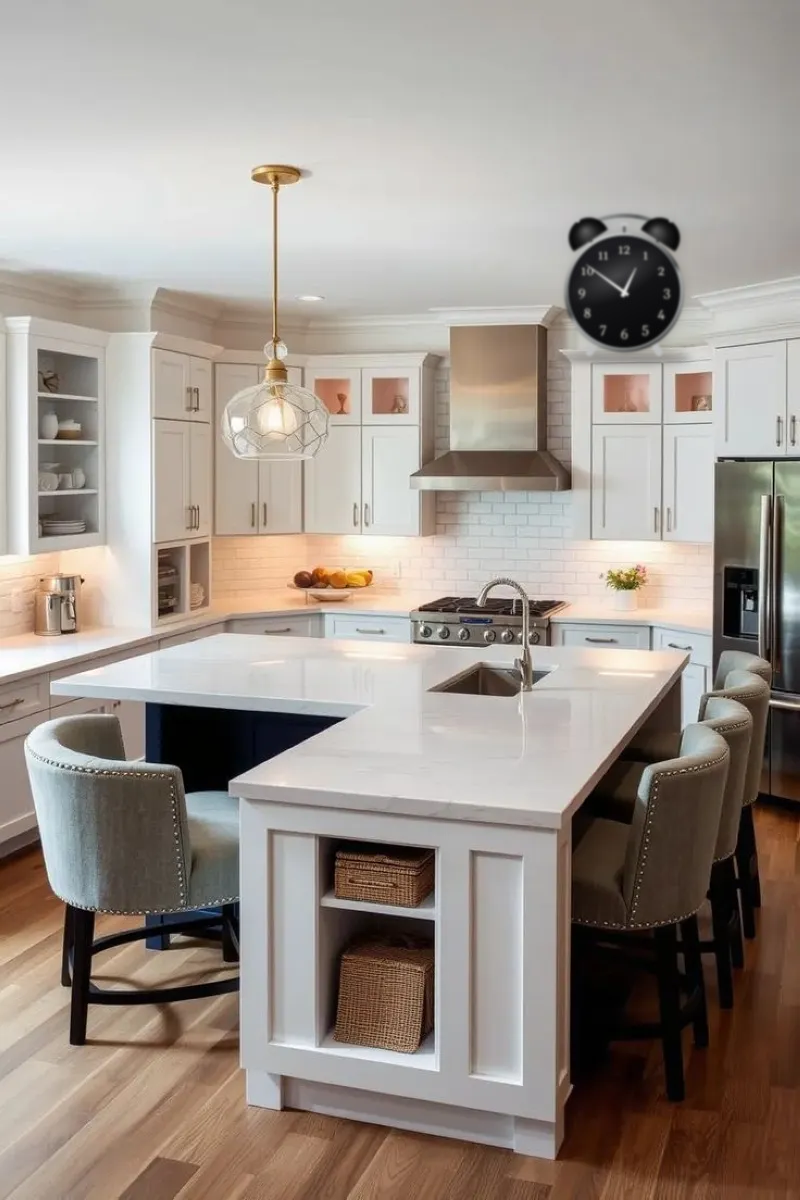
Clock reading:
**12:51**
